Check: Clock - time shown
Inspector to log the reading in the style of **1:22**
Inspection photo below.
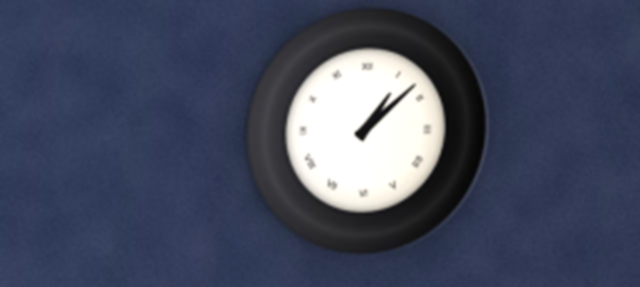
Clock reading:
**1:08**
